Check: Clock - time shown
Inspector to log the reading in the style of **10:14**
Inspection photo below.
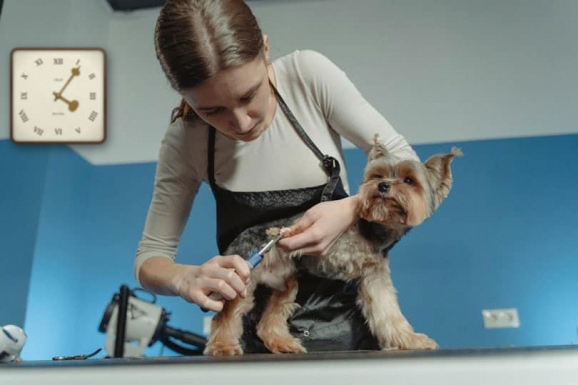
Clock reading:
**4:06**
